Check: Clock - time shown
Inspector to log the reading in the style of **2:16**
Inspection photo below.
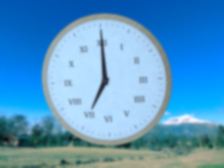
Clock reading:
**7:00**
